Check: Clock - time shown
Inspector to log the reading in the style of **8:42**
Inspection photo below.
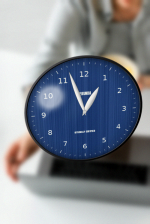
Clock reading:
**12:57**
